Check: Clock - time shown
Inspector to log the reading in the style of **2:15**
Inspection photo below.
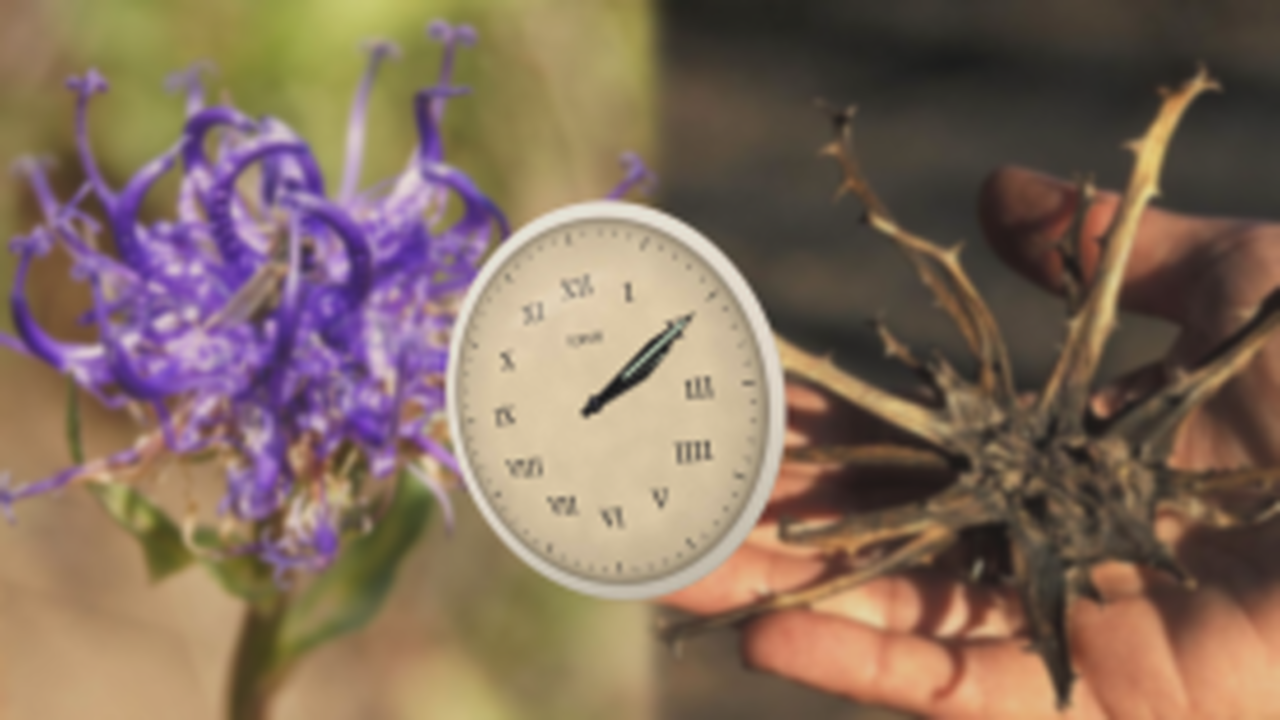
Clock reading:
**2:10**
